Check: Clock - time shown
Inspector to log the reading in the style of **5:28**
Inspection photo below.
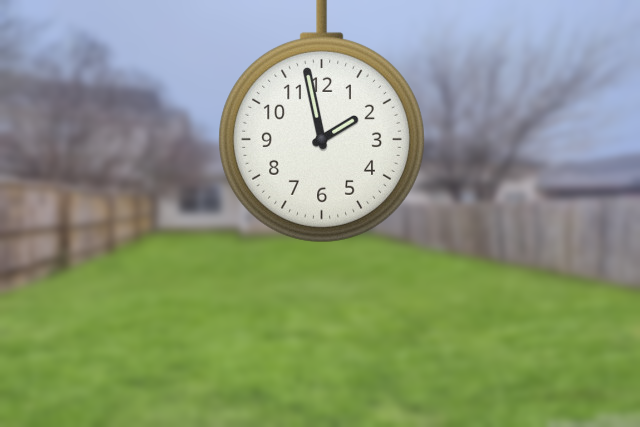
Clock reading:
**1:58**
